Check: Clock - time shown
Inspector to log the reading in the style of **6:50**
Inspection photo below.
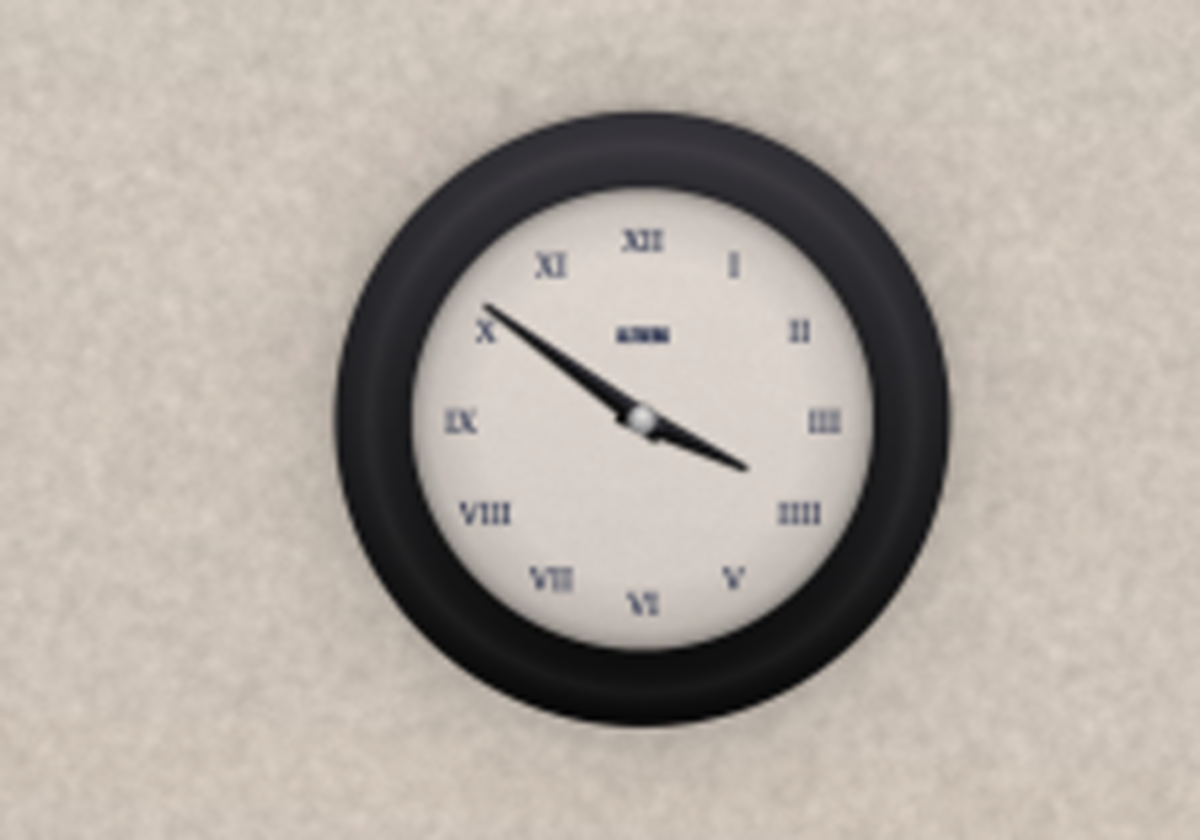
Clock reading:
**3:51**
